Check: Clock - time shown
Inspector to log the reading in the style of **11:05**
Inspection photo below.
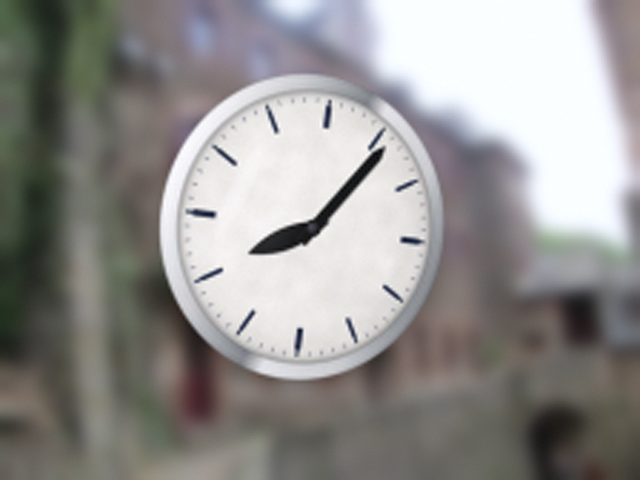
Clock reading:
**8:06**
